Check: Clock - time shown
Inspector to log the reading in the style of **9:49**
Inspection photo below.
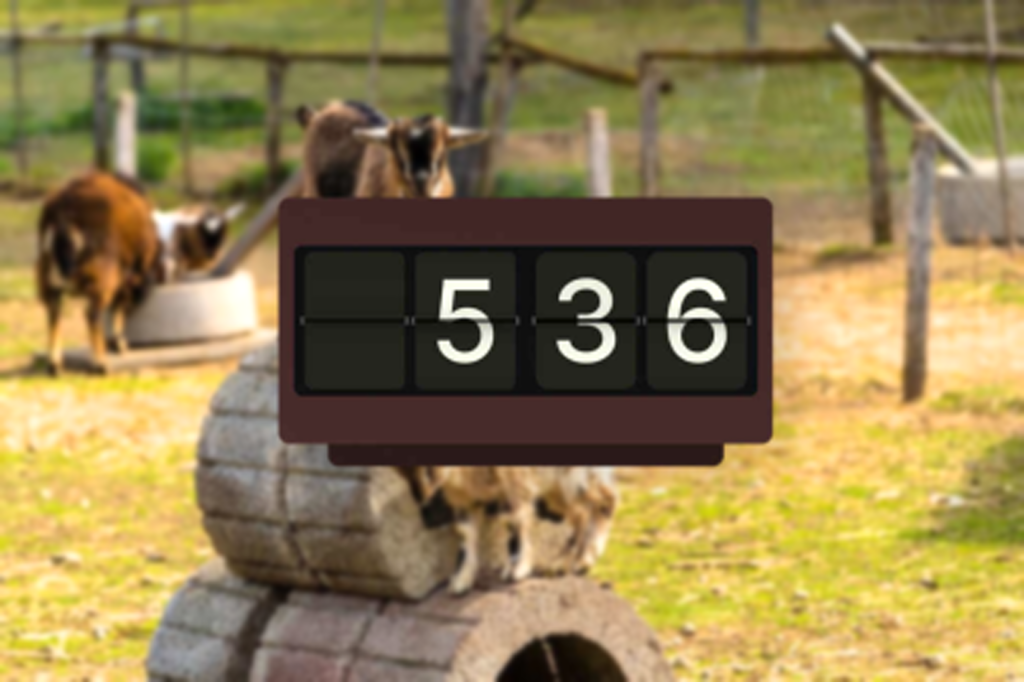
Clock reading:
**5:36**
